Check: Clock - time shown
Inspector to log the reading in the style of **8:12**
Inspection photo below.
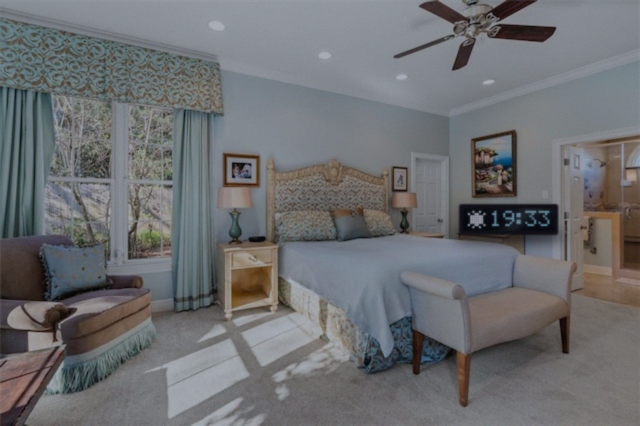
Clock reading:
**19:33**
